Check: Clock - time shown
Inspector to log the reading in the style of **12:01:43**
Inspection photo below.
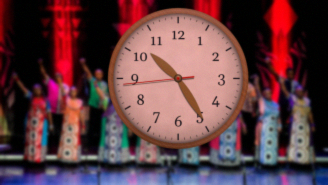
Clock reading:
**10:24:44**
